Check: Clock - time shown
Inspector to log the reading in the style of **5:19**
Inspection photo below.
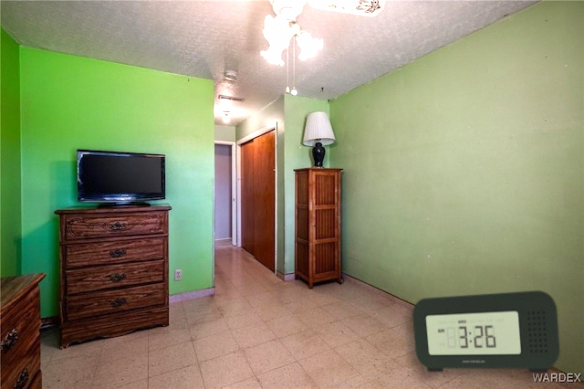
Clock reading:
**3:26**
